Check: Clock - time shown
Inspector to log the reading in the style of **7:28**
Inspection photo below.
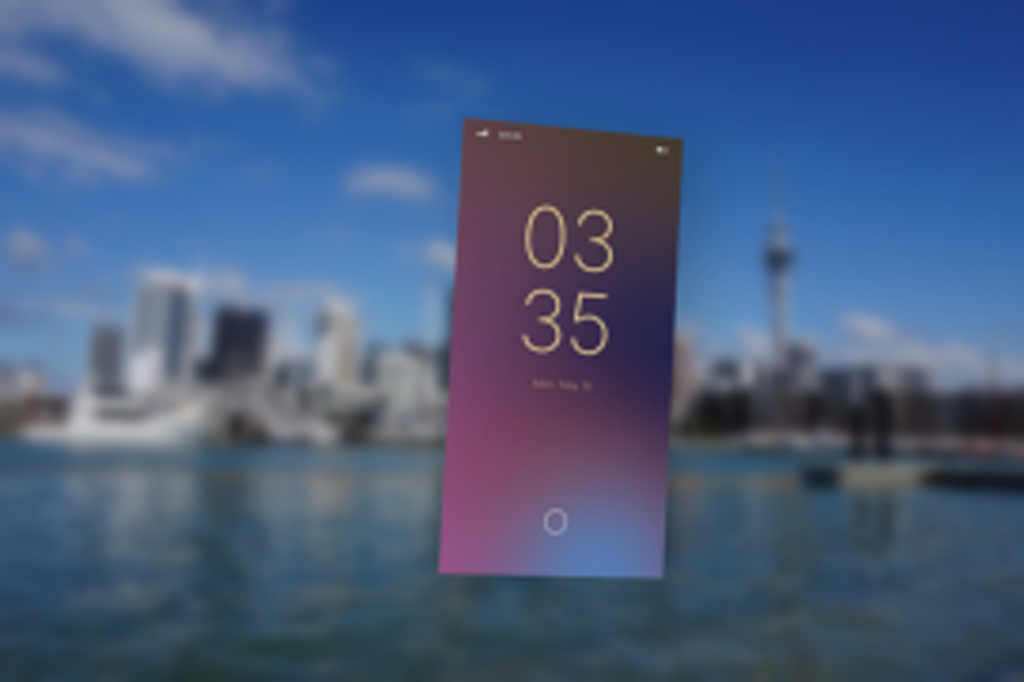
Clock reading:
**3:35**
